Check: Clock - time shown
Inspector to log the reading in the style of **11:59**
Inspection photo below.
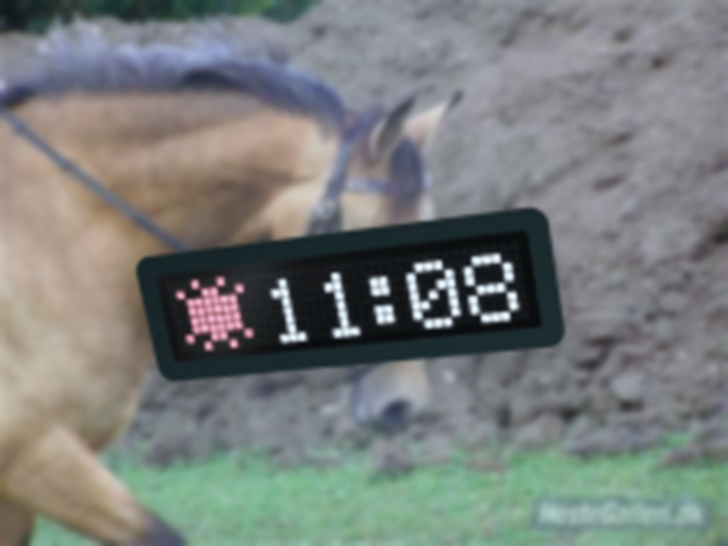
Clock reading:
**11:08**
